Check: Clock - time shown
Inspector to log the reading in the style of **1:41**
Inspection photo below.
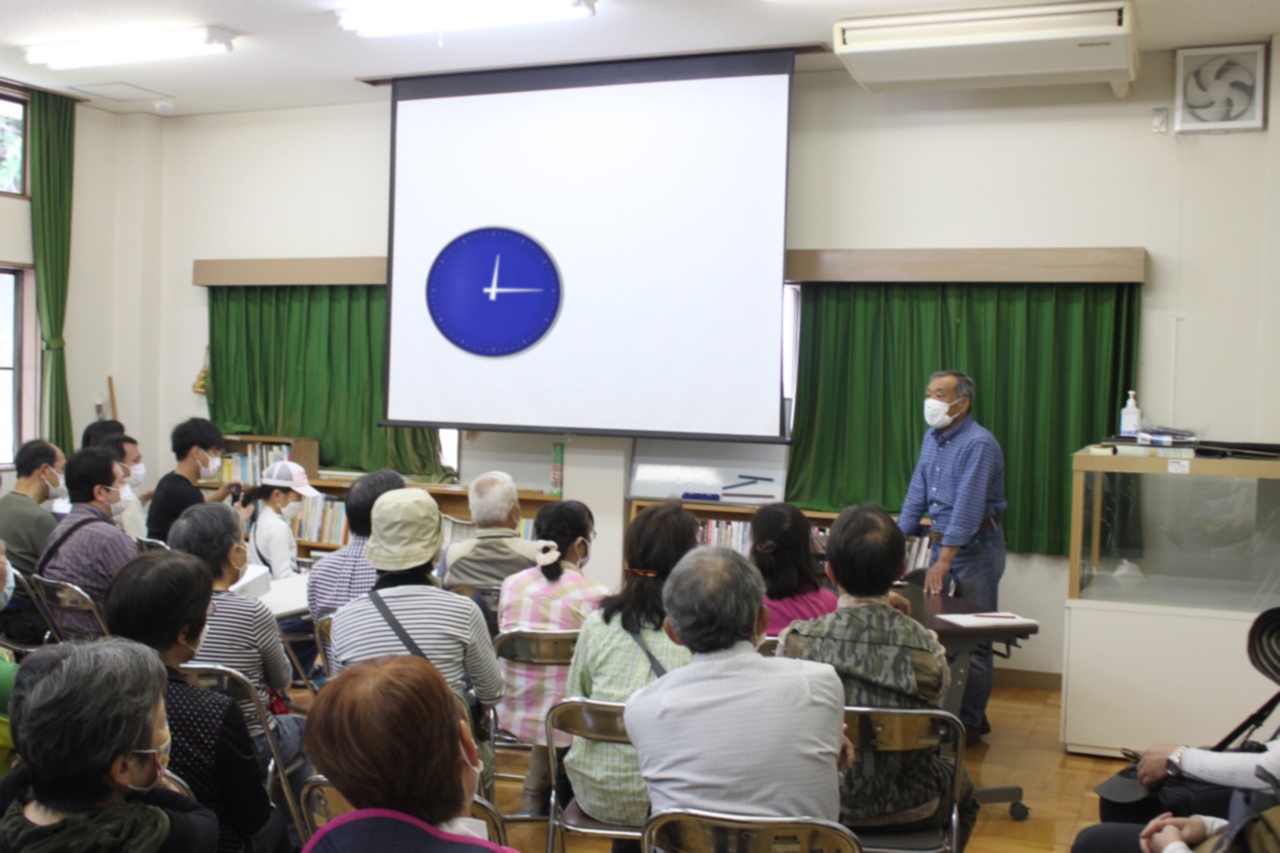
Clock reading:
**12:15**
